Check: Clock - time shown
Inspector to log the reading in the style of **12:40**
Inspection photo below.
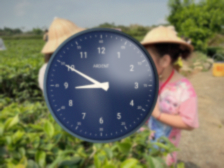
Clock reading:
**8:50**
